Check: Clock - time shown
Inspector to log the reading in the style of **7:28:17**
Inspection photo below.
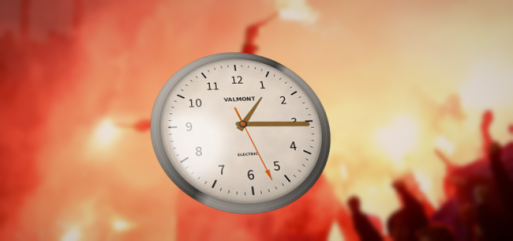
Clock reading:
**1:15:27**
